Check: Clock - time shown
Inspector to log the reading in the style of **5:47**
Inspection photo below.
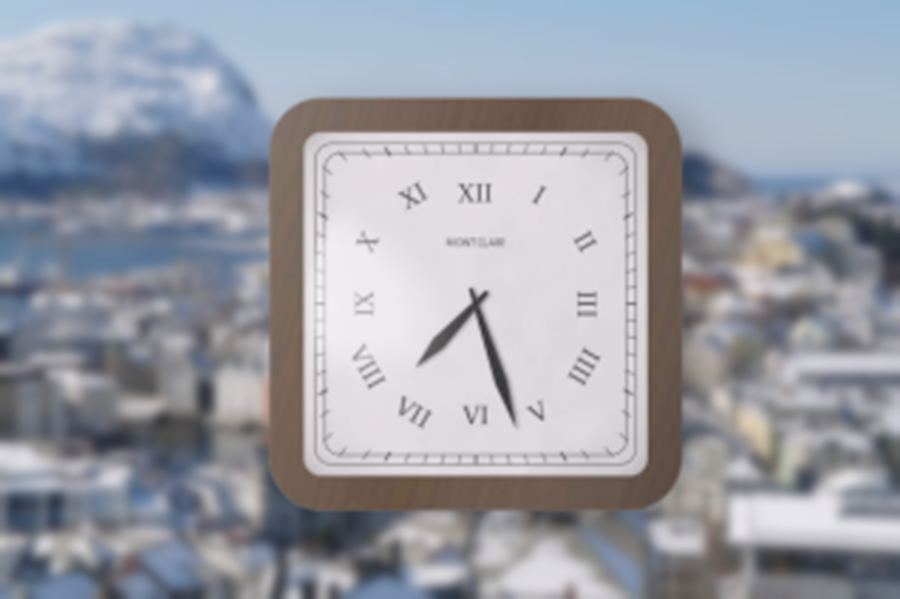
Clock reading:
**7:27**
